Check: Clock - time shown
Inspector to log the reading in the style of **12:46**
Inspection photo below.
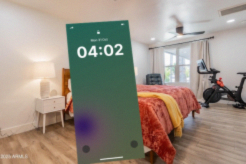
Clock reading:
**4:02**
